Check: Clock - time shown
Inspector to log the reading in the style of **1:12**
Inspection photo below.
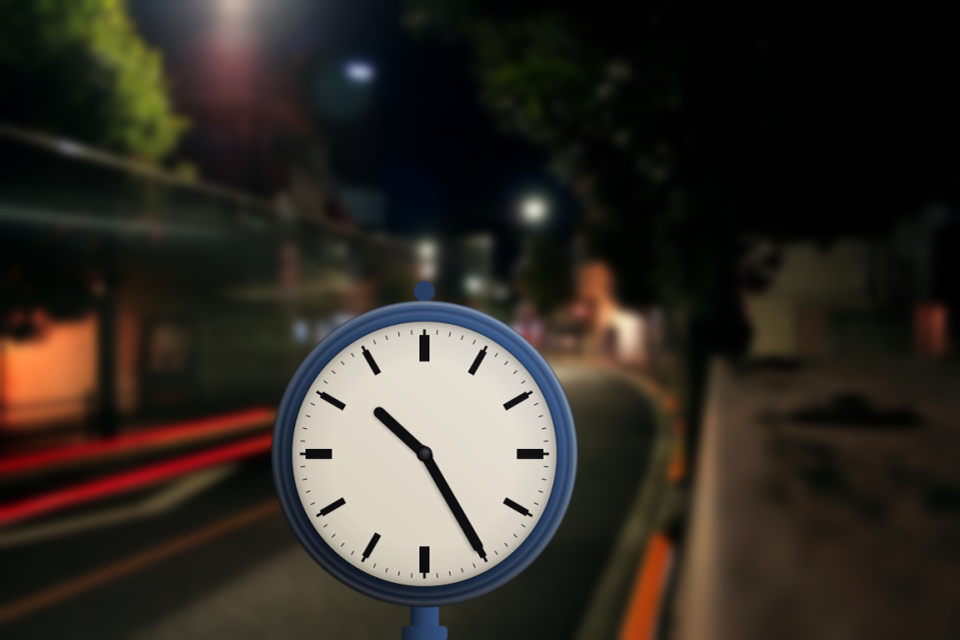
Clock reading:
**10:25**
